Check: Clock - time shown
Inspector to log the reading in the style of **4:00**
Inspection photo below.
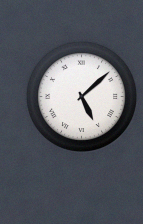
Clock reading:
**5:08**
